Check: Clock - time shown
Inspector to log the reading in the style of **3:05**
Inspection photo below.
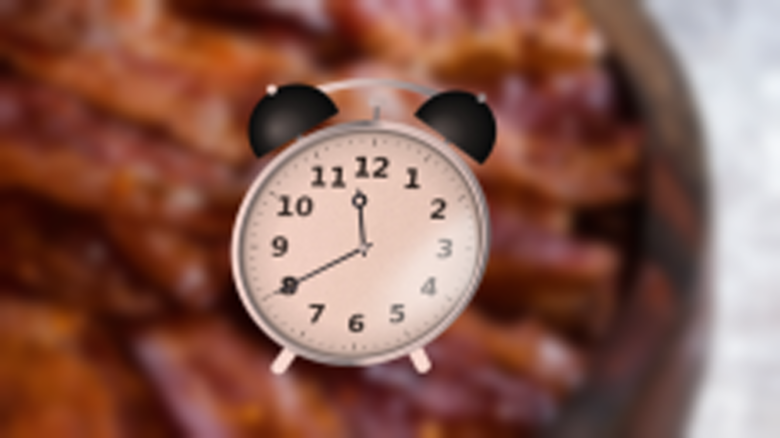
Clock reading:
**11:40**
